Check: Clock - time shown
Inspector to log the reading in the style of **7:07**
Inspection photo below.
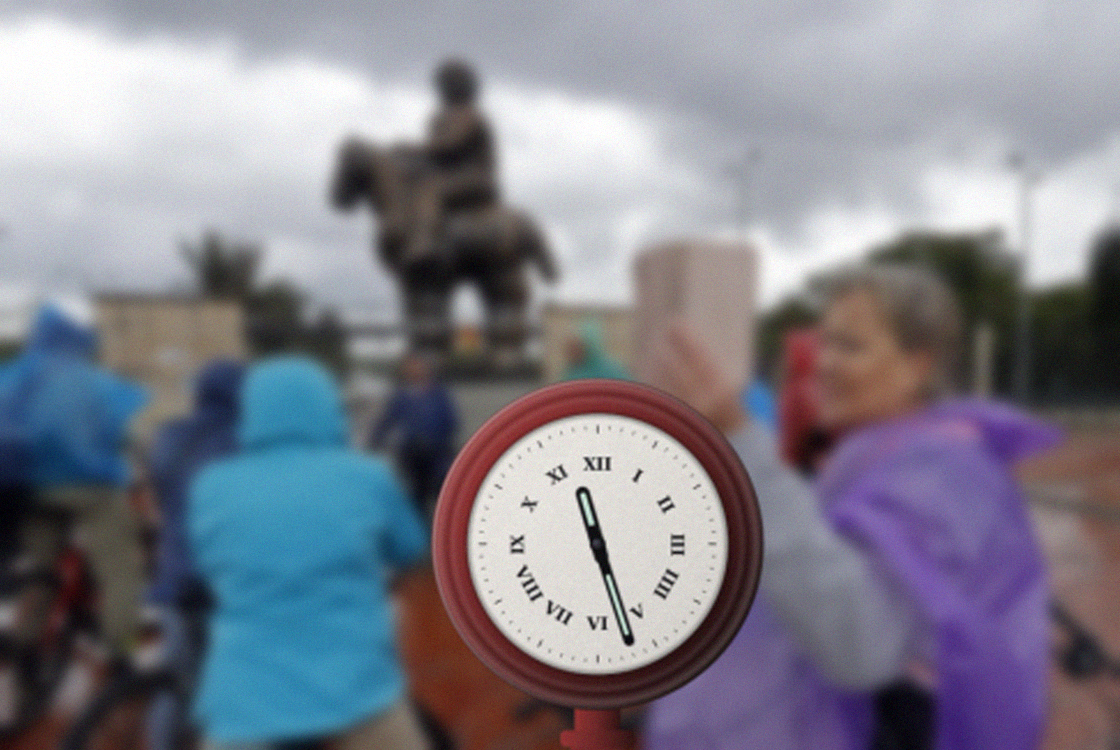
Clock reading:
**11:27**
